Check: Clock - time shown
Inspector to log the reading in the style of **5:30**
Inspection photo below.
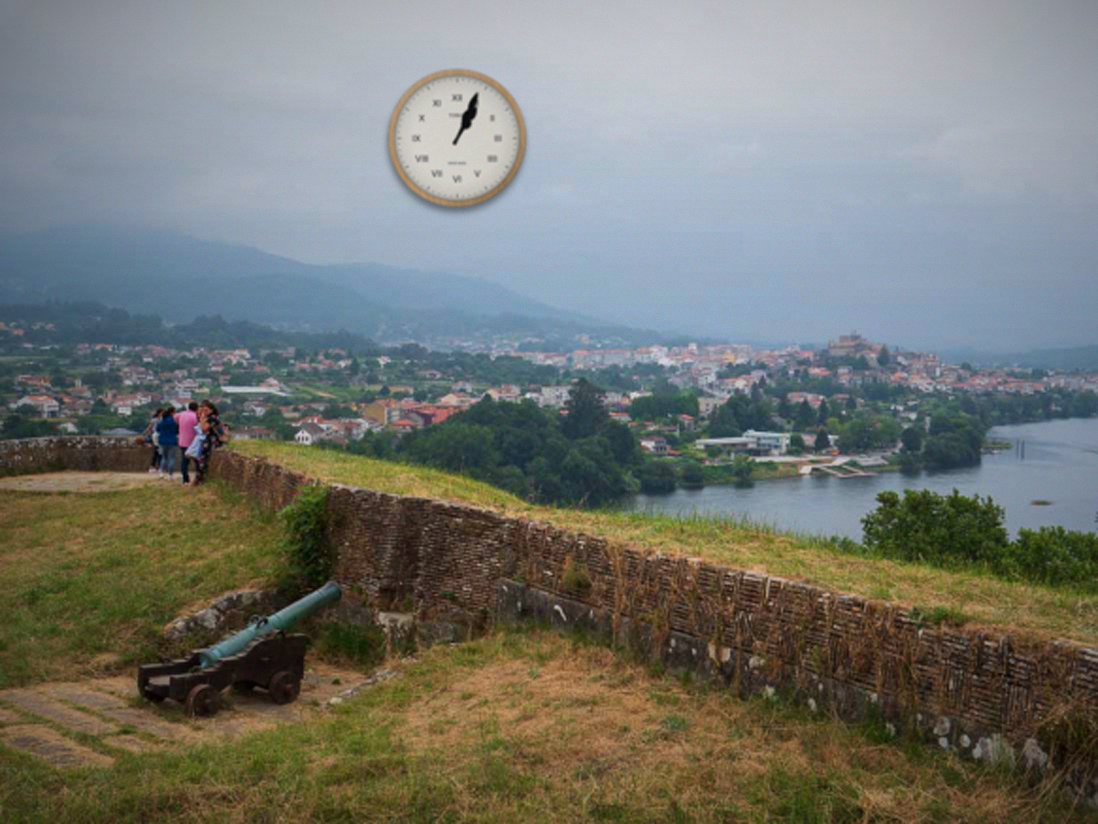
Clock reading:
**1:04**
